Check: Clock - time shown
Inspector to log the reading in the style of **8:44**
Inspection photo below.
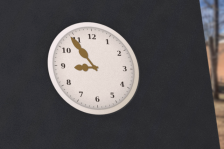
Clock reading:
**8:54**
